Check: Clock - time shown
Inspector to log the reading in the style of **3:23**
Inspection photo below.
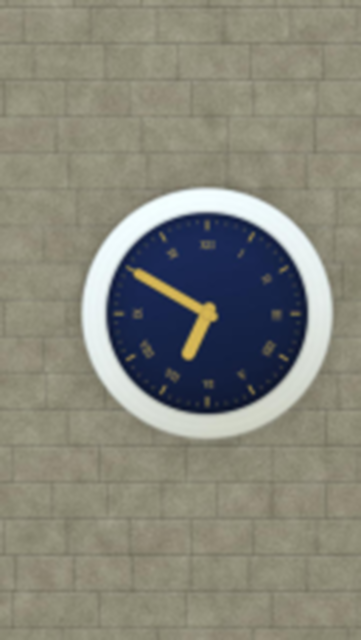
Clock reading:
**6:50**
